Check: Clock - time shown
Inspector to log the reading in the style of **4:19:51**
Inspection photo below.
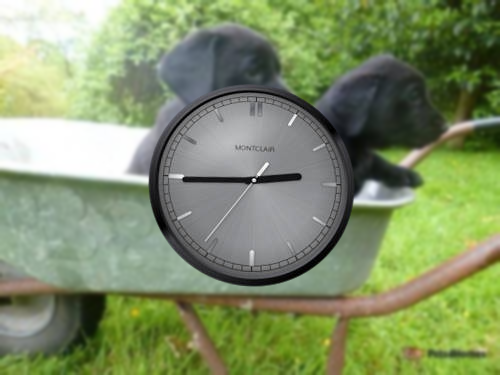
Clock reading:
**2:44:36**
